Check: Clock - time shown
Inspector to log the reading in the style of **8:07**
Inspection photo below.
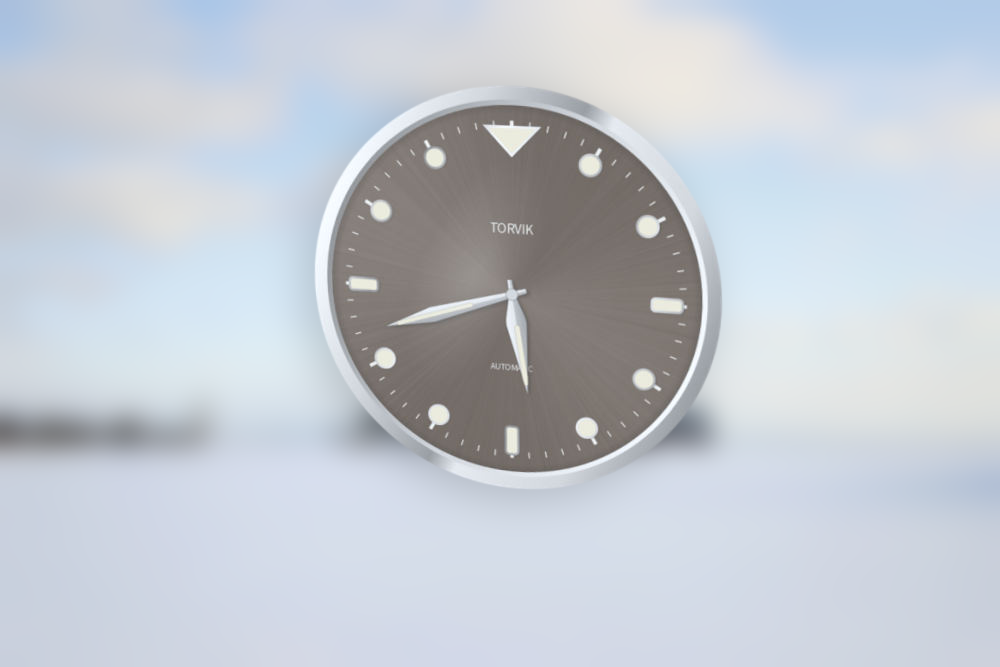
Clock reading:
**5:42**
